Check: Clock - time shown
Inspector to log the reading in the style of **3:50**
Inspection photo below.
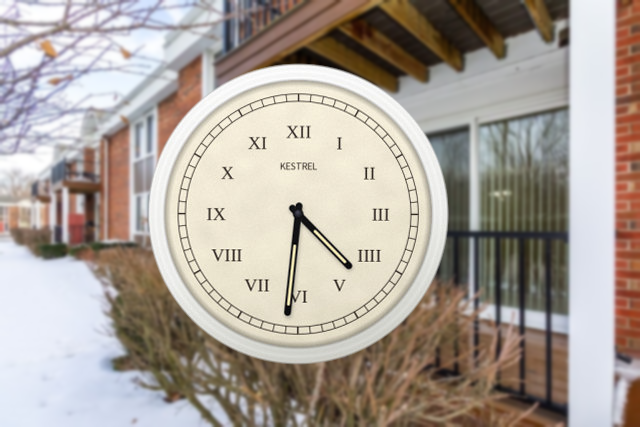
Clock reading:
**4:31**
